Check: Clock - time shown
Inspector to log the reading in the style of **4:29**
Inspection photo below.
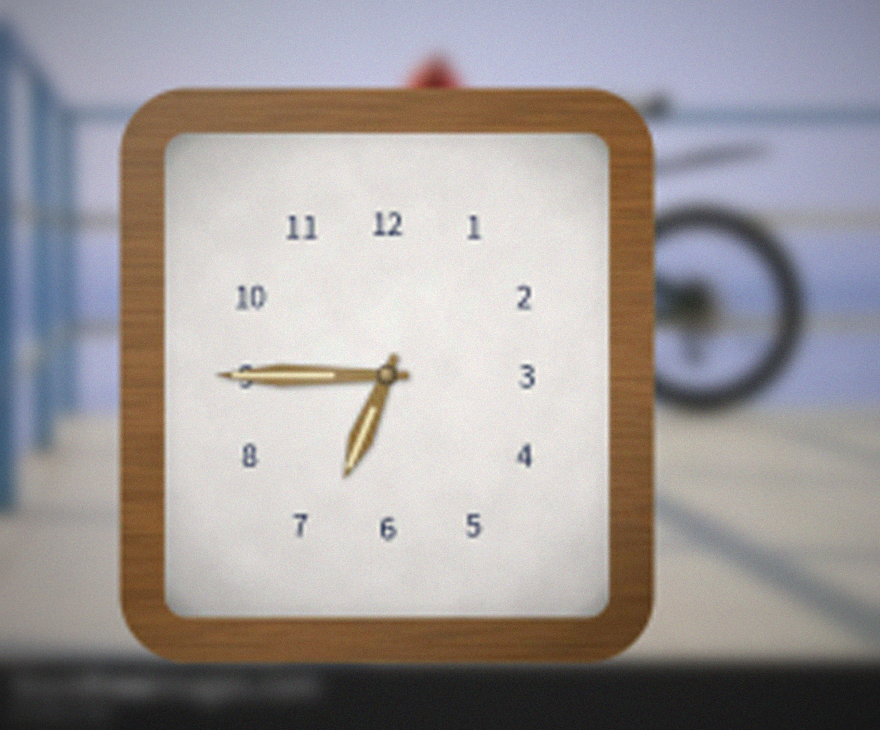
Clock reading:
**6:45**
